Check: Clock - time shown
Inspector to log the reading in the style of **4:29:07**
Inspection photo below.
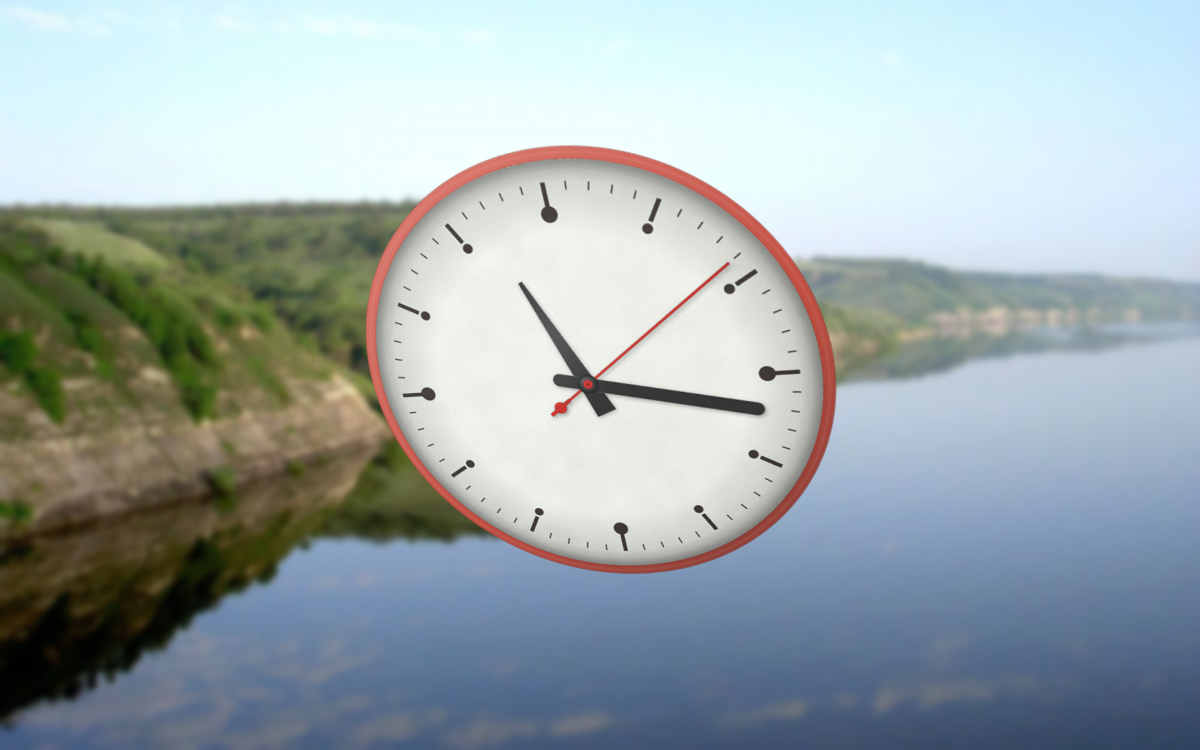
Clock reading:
**11:17:09**
